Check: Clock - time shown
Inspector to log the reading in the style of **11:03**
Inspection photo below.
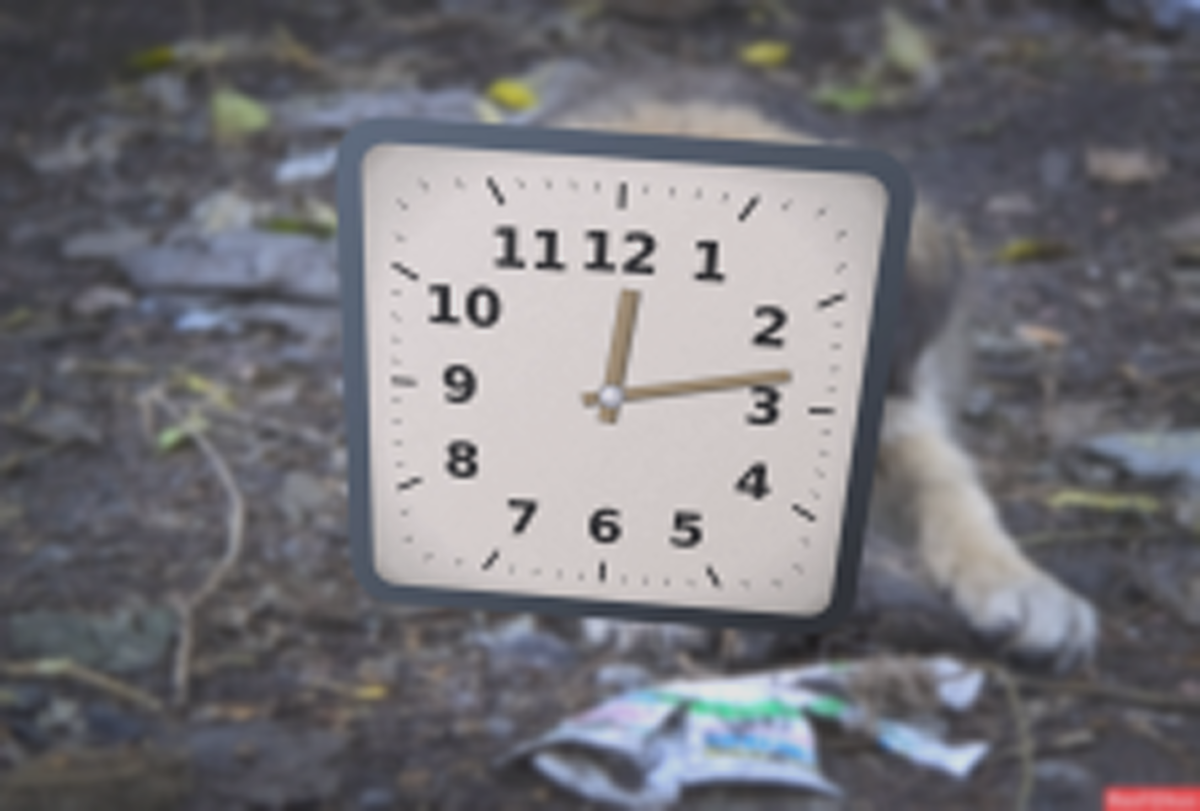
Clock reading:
**12:13**
